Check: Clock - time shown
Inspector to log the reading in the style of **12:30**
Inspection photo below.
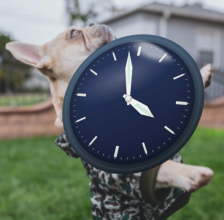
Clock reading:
**3:58**
